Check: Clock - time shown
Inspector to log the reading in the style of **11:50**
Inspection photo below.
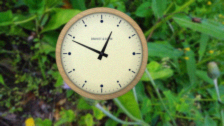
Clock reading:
**12:49**
